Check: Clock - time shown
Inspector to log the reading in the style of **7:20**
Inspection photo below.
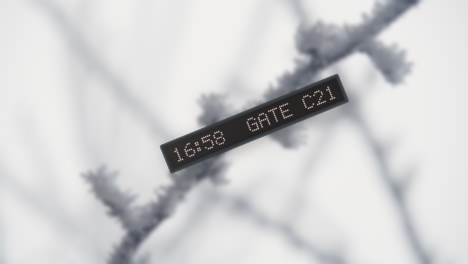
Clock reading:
**16:58**
